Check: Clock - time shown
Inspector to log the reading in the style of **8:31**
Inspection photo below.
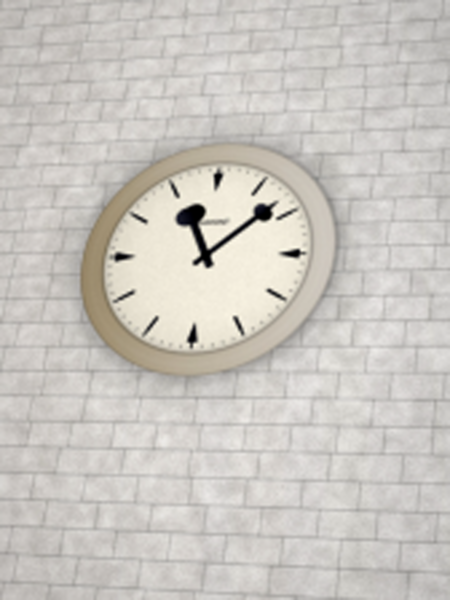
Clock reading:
**11:08**
